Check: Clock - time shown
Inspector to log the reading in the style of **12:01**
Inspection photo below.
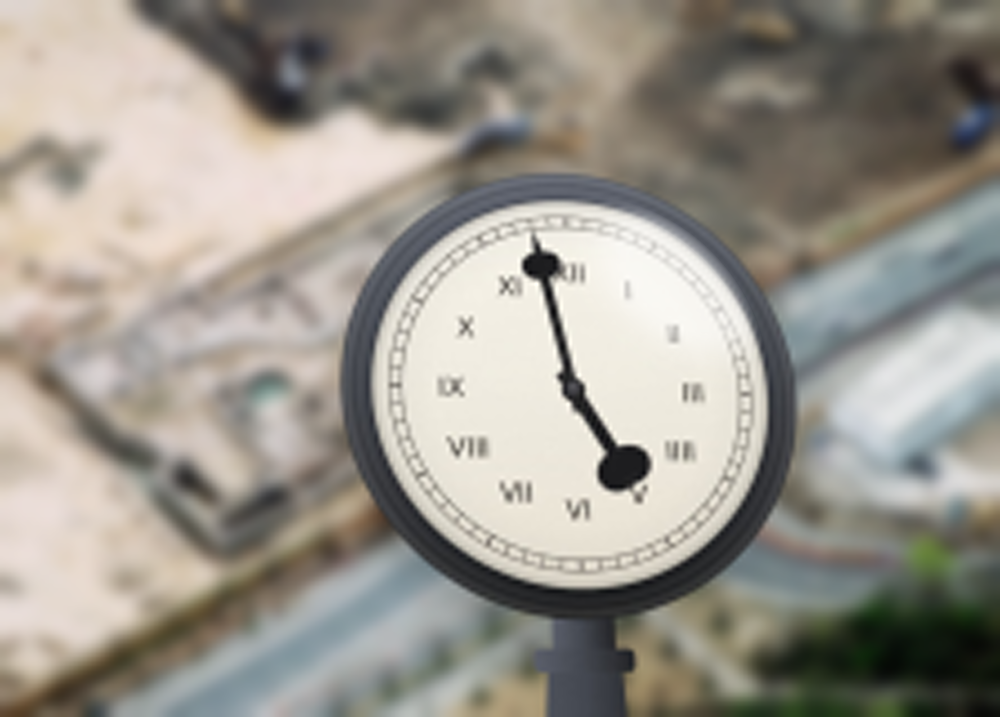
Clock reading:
**4:58**
